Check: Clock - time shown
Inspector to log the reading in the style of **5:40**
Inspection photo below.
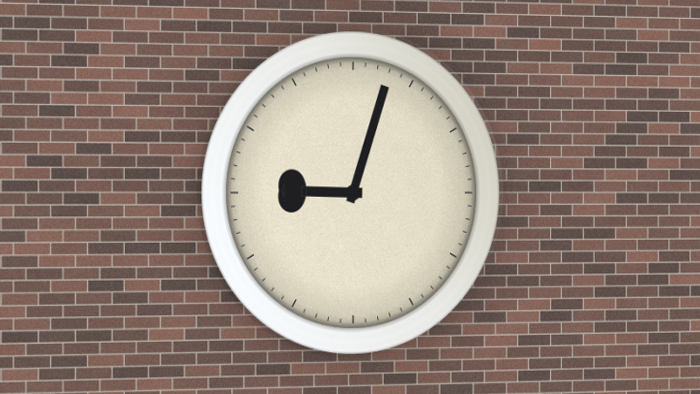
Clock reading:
**9:03**
